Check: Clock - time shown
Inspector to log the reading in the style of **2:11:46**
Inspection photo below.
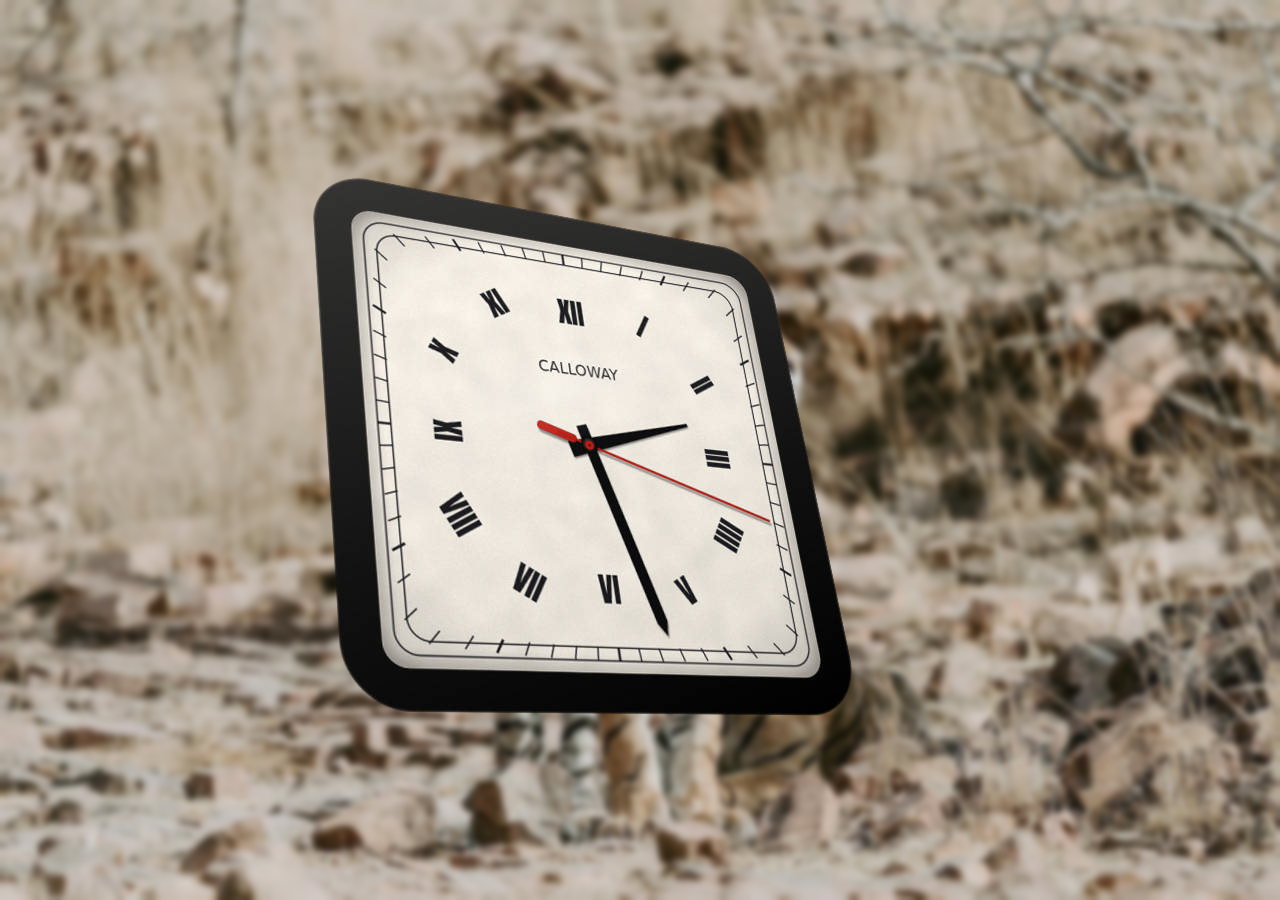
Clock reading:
**2:27:18**
